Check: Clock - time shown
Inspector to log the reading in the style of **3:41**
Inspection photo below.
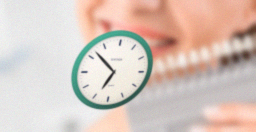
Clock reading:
**6:52**
